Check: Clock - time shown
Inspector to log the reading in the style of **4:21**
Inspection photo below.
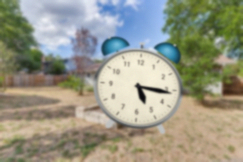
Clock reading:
**5:16**
